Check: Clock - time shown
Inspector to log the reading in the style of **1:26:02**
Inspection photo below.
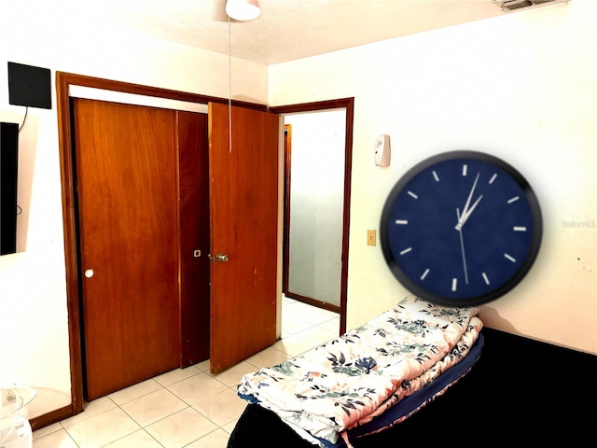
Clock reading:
**1:02:28**
